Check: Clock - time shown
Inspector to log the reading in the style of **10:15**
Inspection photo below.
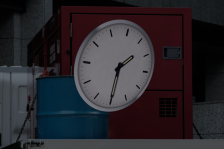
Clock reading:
**1:30**
